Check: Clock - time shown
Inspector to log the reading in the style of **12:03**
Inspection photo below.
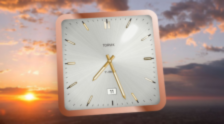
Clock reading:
**7:27**
